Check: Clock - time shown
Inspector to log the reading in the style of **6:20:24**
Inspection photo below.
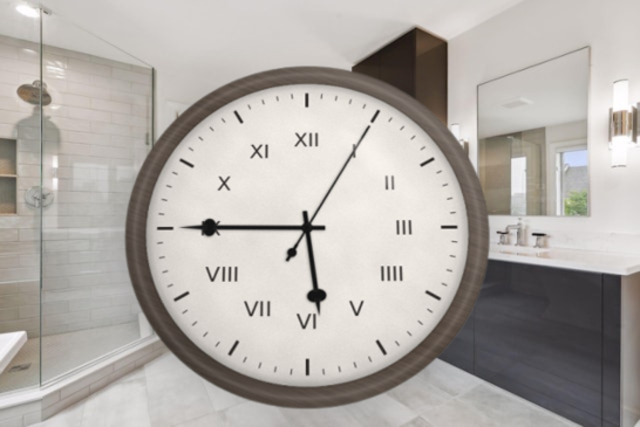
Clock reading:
**5:45:05**
